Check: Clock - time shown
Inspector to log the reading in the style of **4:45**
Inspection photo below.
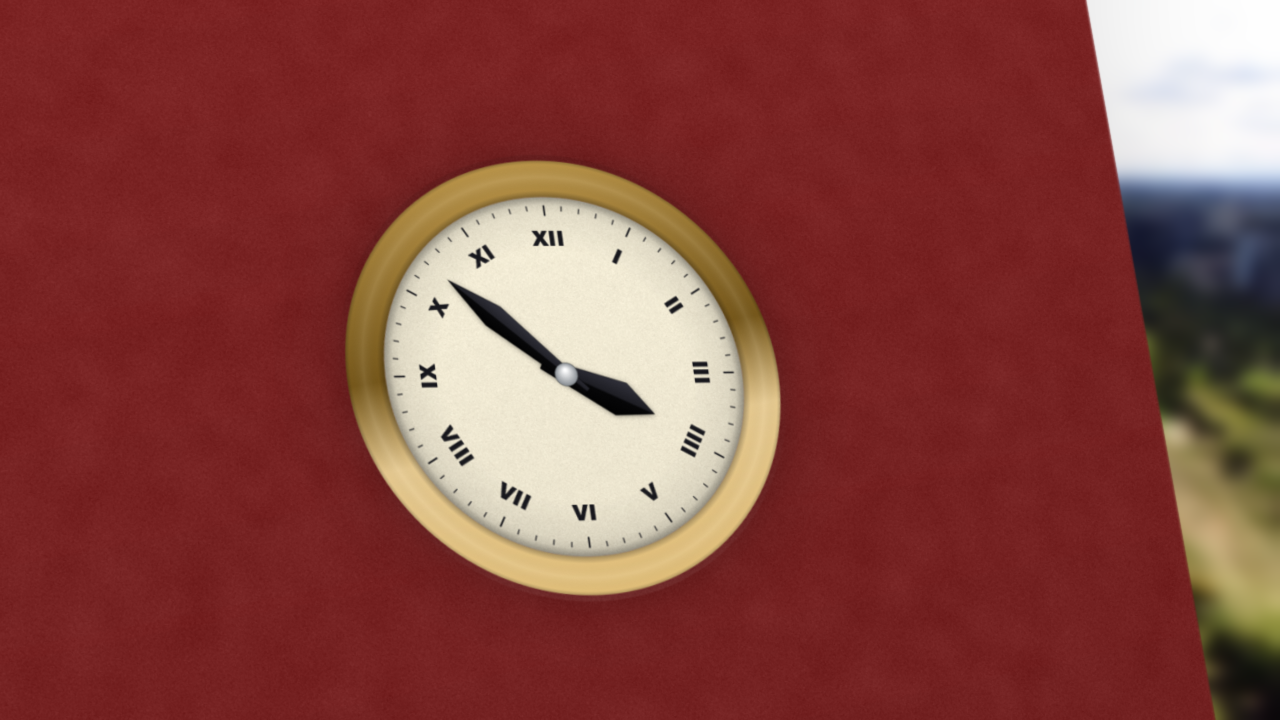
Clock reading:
**3:52**
